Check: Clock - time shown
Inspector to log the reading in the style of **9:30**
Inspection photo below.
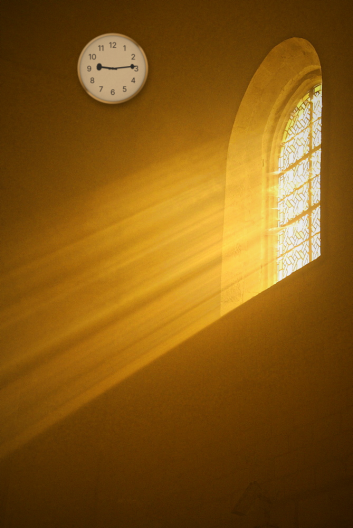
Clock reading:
**9:14**
